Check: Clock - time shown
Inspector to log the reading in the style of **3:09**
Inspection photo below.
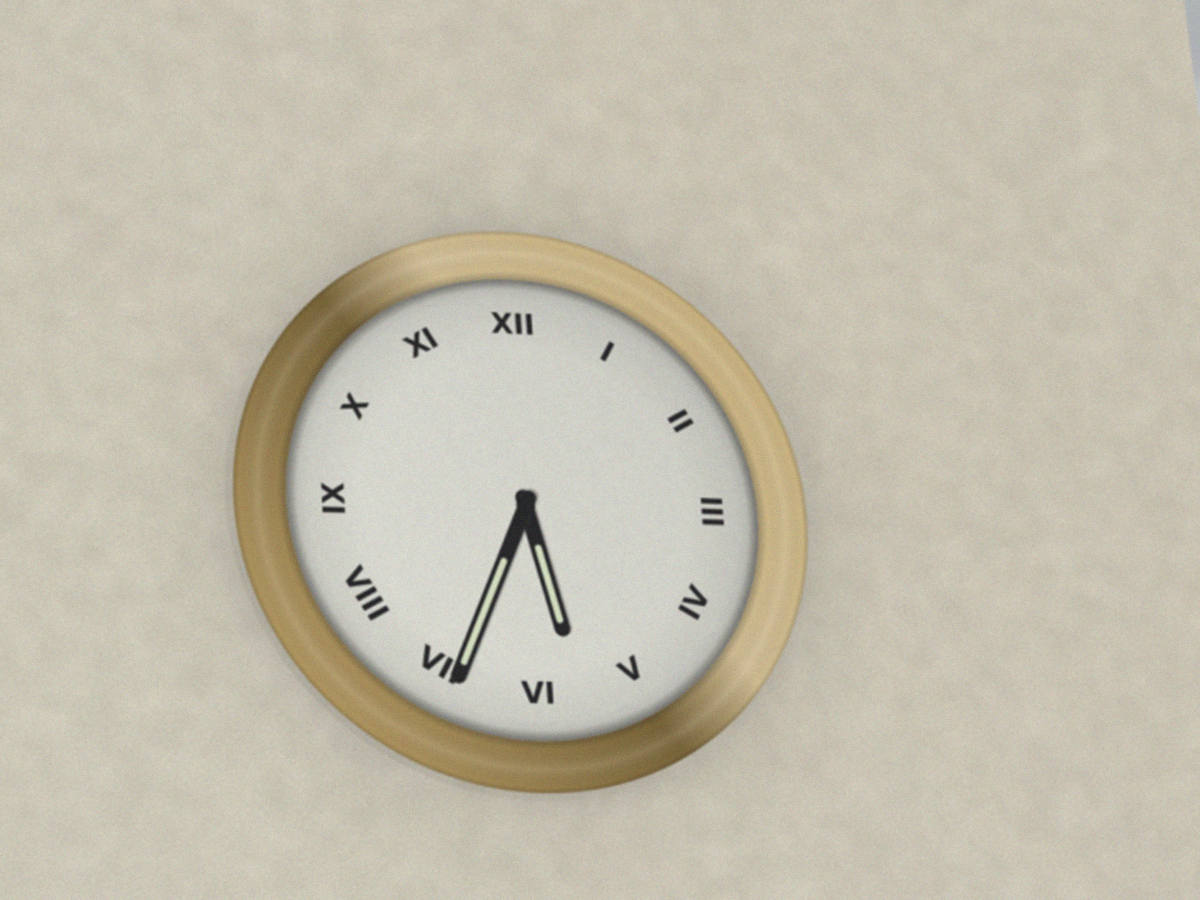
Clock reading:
**5:34**
